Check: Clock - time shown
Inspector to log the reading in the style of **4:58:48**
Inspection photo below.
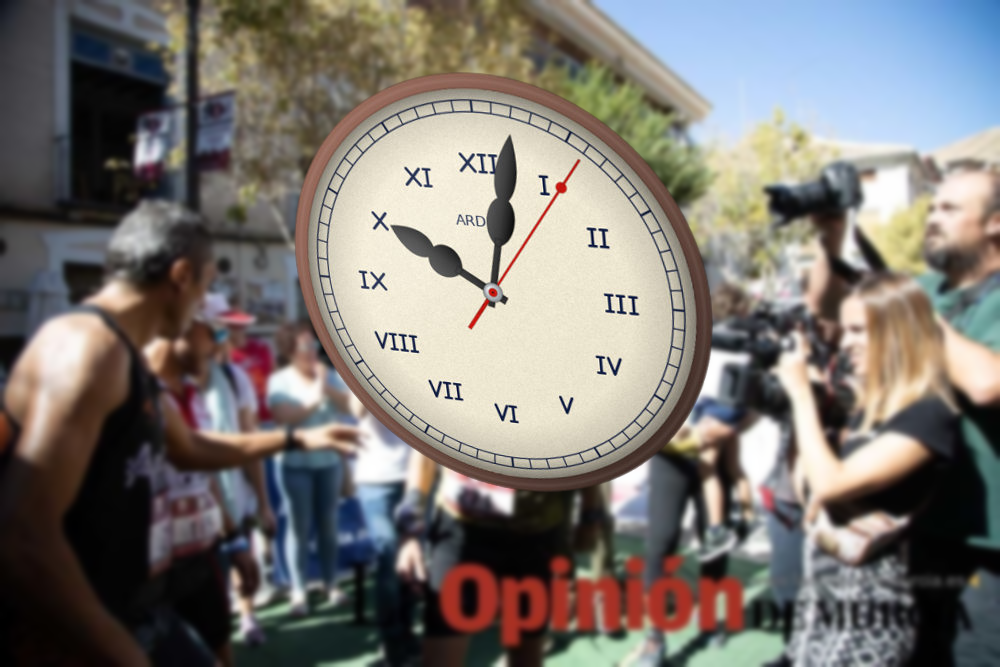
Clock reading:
**10:02:06**
